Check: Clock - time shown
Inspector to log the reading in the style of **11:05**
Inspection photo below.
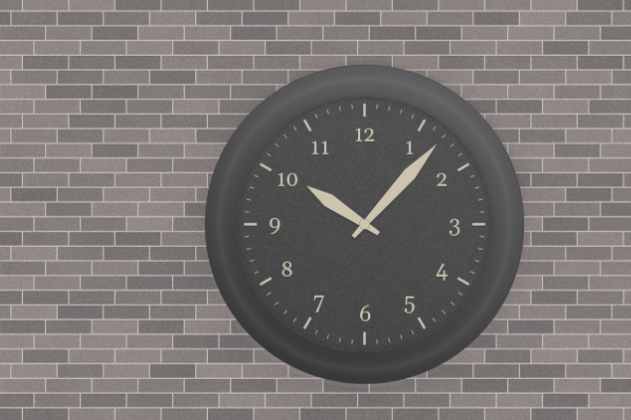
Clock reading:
**10:07**
